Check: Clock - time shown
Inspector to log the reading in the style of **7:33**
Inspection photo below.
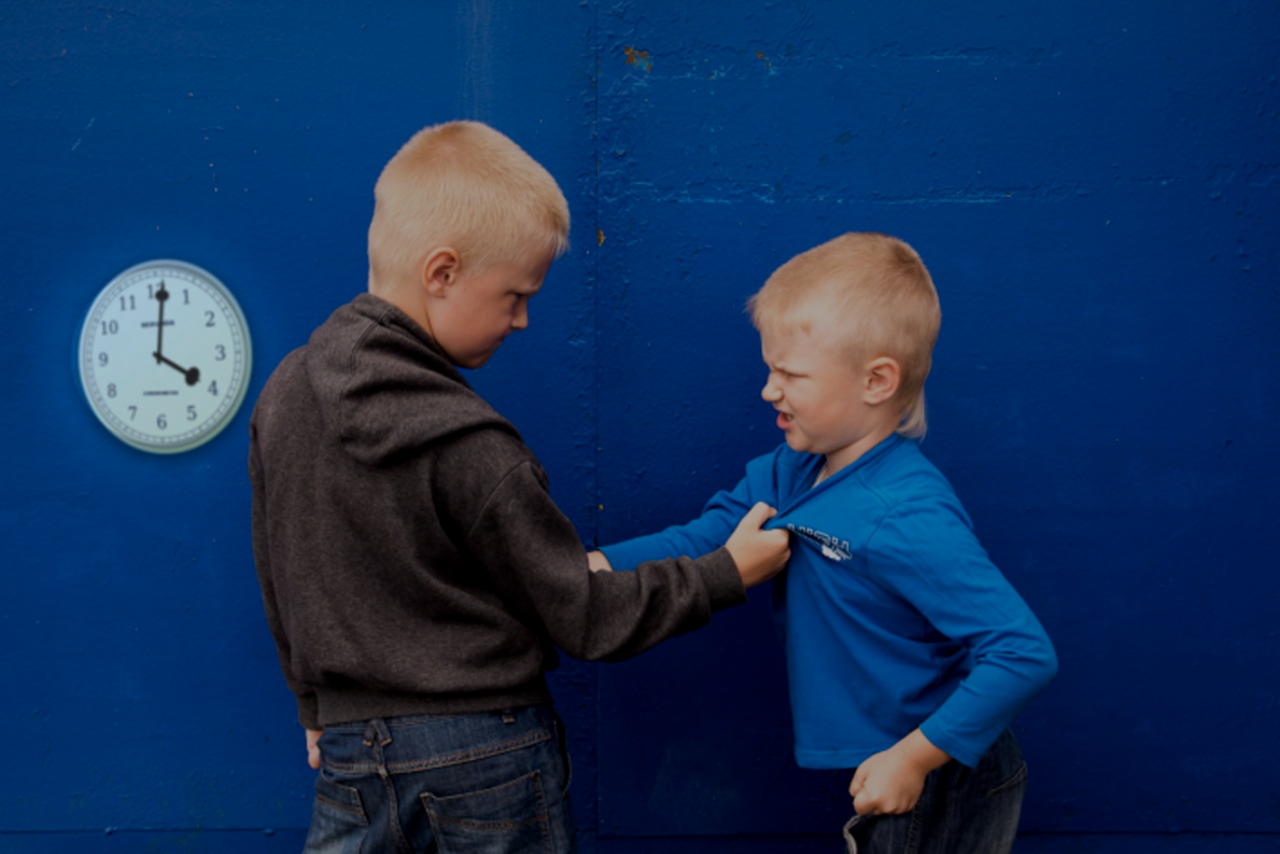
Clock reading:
**4:01**
